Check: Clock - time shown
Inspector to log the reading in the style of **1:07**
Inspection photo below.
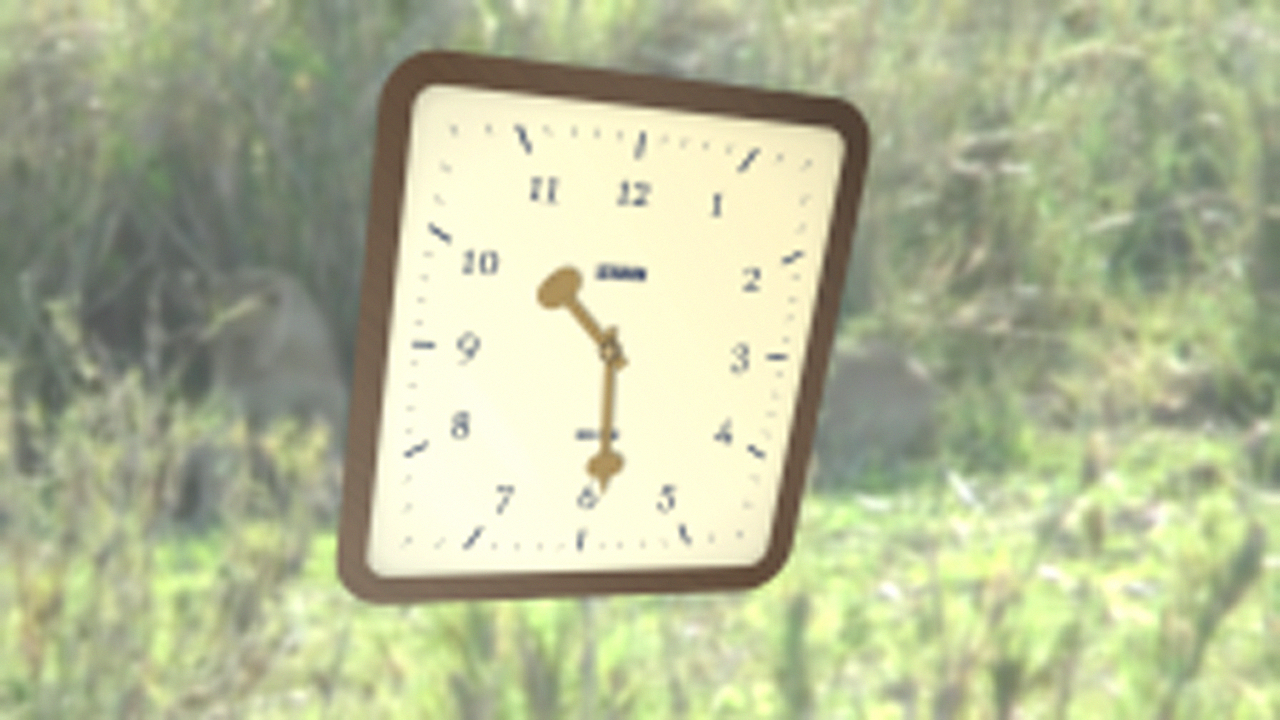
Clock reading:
**10:29**
